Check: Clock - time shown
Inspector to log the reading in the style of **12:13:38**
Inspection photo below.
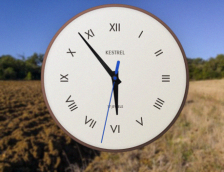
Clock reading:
**5:53:32**
